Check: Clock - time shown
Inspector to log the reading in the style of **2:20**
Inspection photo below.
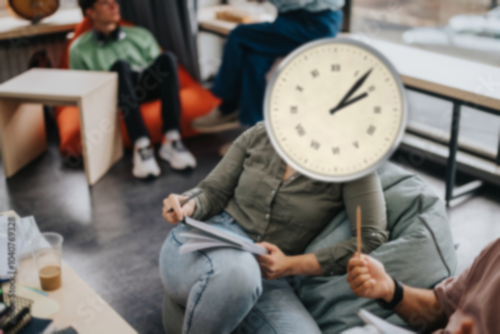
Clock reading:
**2:07**
